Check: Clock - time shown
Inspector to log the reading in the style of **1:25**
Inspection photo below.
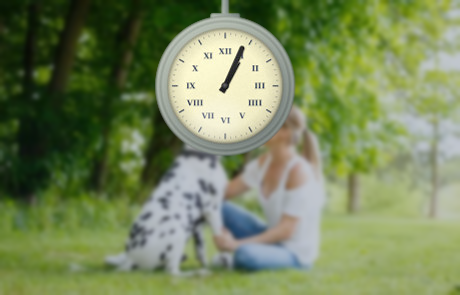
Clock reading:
**1:04**
